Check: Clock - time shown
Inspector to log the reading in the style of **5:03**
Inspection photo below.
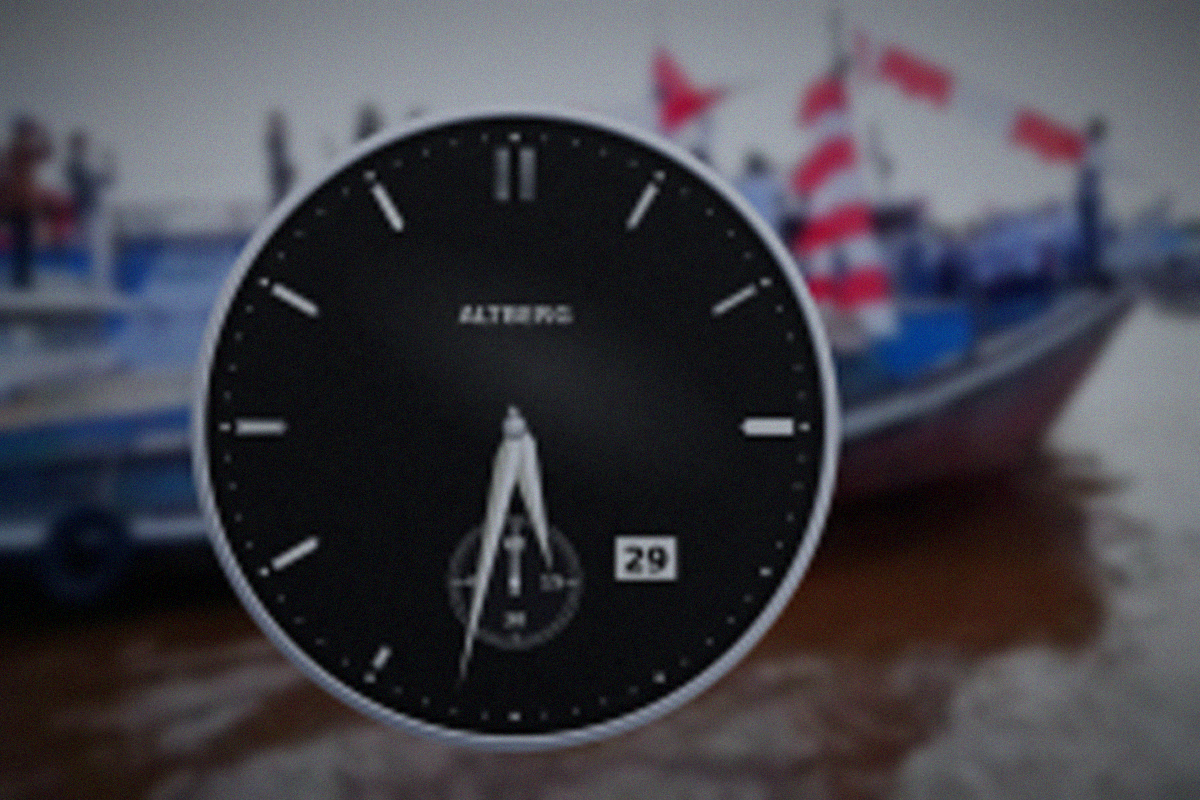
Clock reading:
**5:32**
